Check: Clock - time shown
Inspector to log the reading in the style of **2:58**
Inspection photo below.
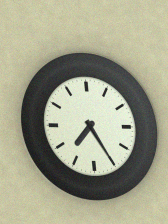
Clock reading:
**7:25**
